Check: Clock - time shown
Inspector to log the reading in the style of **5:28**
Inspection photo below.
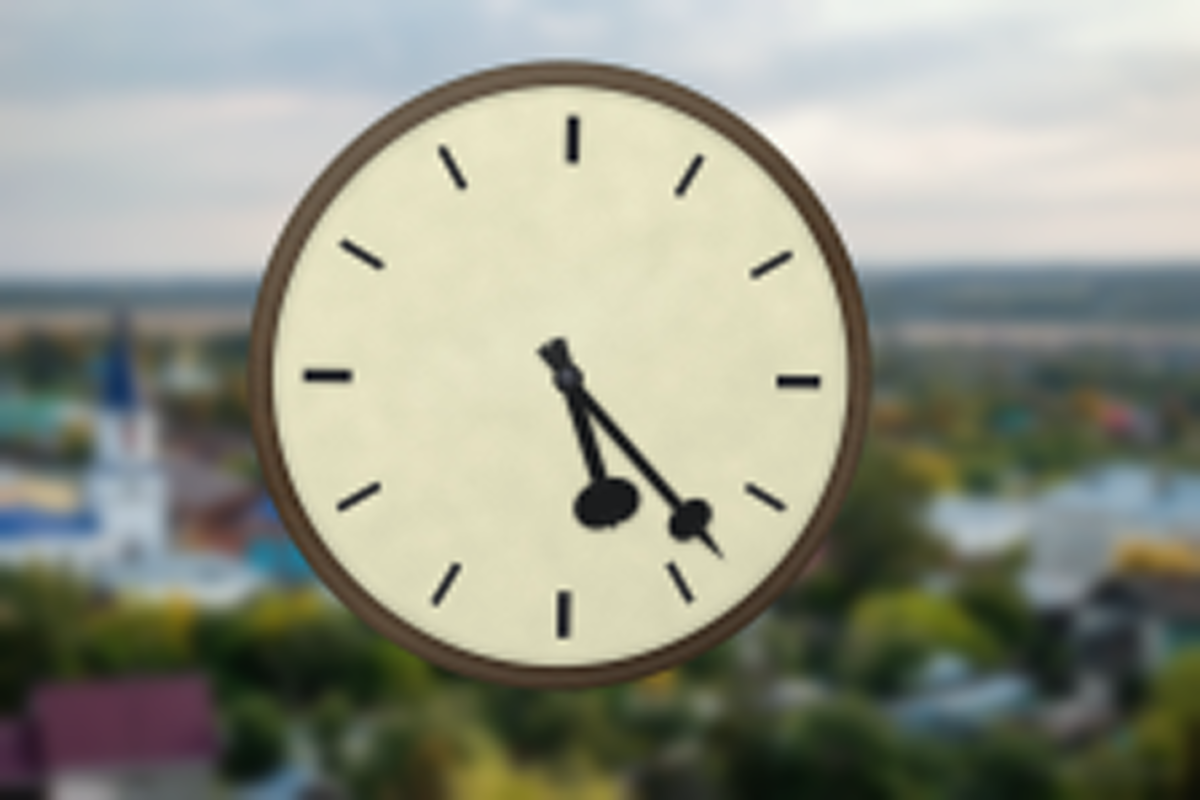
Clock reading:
**5:23**
